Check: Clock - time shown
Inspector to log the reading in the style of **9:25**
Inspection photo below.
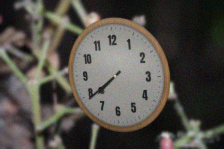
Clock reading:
**7:39**
